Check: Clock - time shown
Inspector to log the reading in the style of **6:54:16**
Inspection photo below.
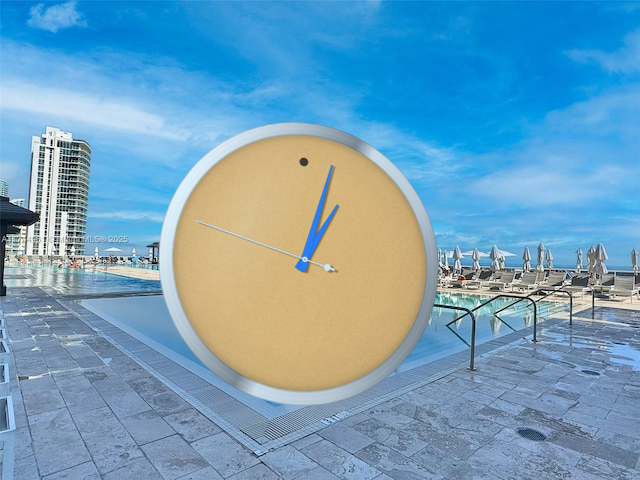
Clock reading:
**1:02:48**
